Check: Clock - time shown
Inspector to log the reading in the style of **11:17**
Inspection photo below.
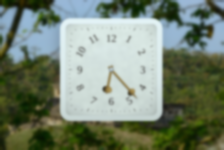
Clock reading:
**6:23**
